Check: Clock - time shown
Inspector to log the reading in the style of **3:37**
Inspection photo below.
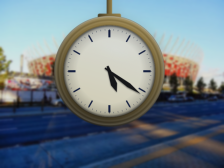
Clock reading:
**5:21**
